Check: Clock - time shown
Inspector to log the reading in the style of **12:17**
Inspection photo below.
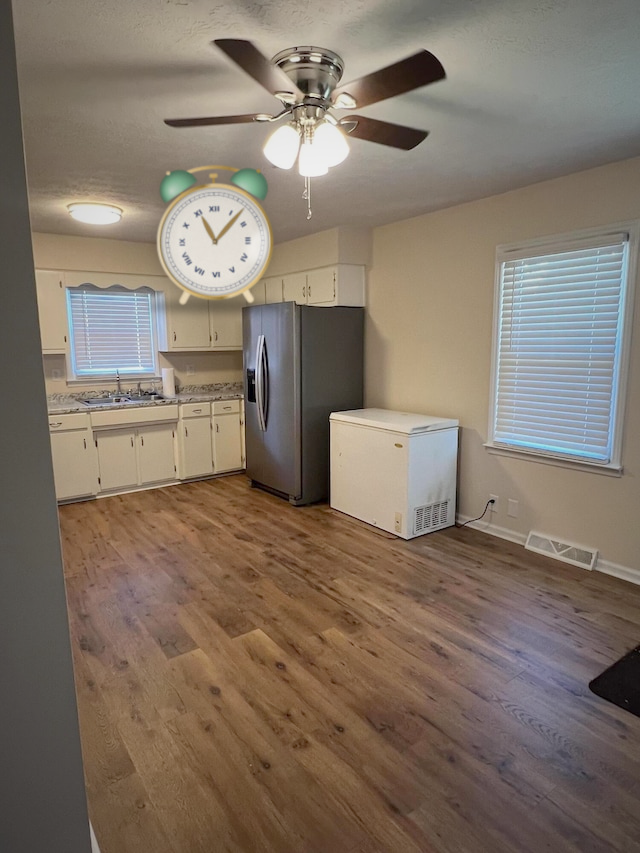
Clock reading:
**11:07**
